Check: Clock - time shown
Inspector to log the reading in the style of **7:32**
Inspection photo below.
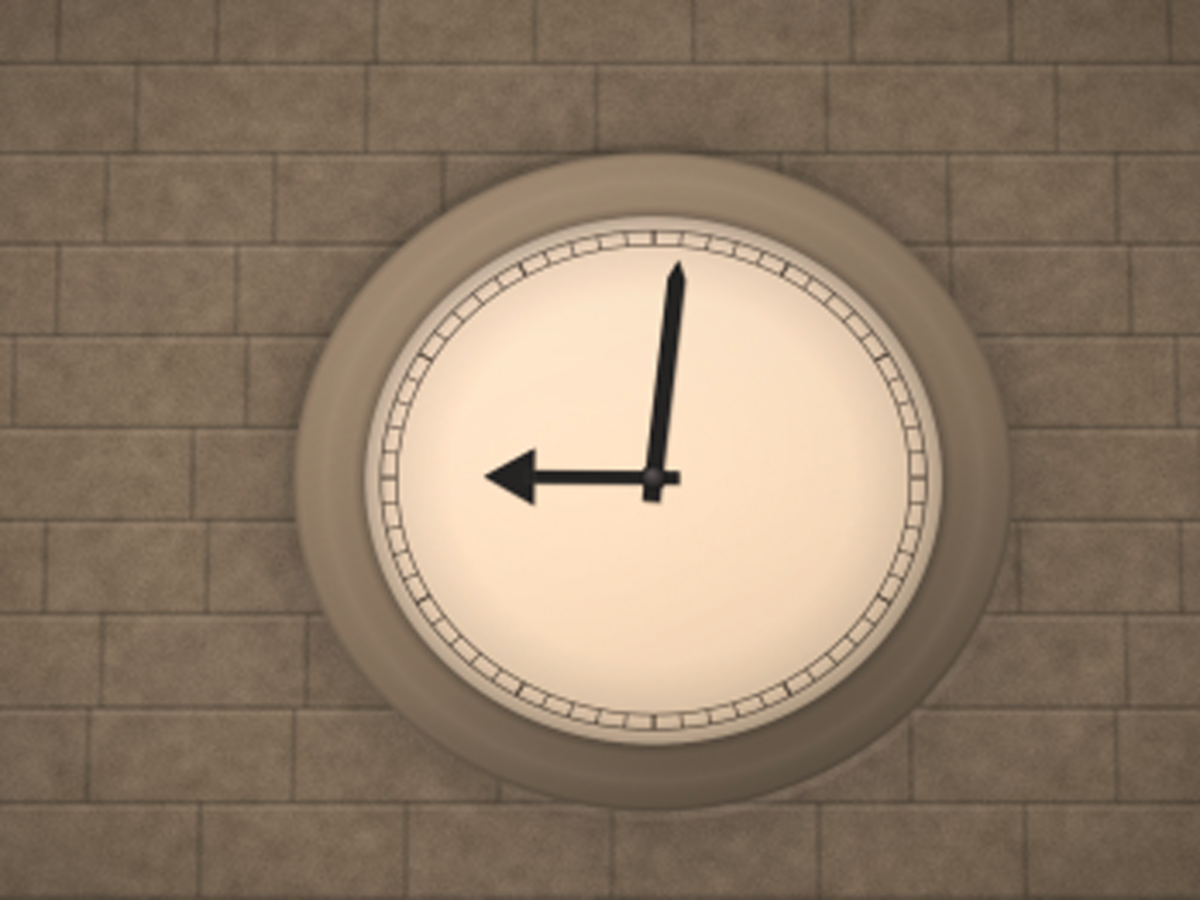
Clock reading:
**9:01**
